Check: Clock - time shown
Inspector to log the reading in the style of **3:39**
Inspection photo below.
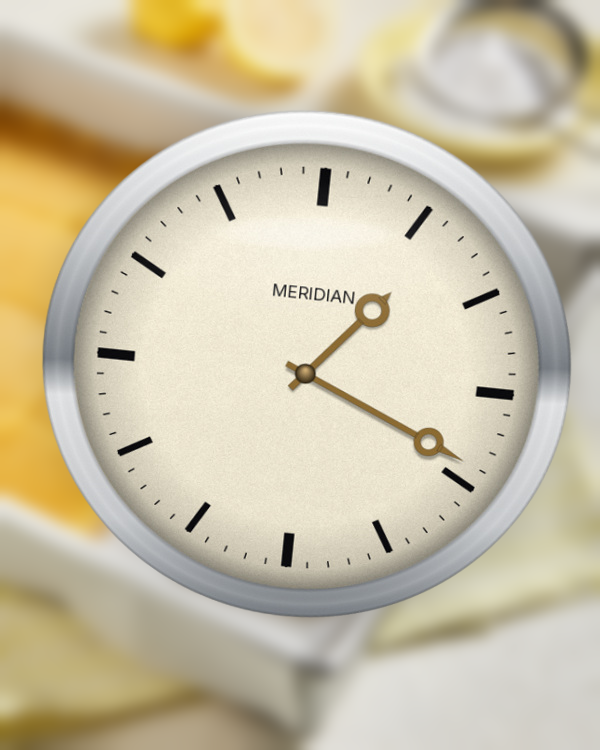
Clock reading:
**1:19**
